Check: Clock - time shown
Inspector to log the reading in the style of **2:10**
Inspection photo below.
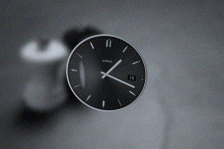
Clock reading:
**1:18**
